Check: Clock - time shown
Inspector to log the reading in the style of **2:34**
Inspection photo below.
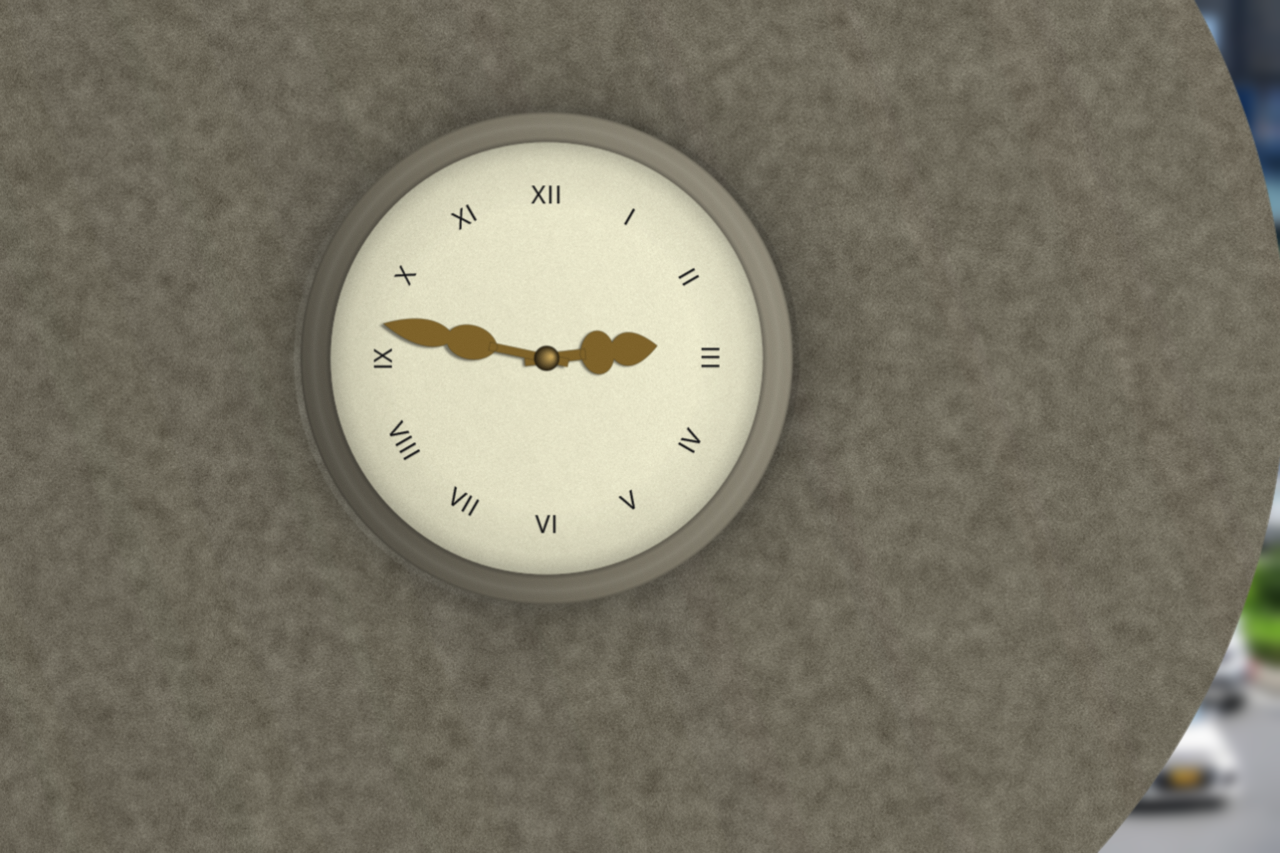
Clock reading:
**2:47**
